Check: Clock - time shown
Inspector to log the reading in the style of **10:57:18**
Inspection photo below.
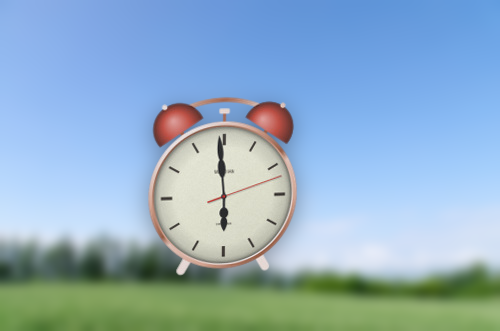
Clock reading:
**5:59:12**
